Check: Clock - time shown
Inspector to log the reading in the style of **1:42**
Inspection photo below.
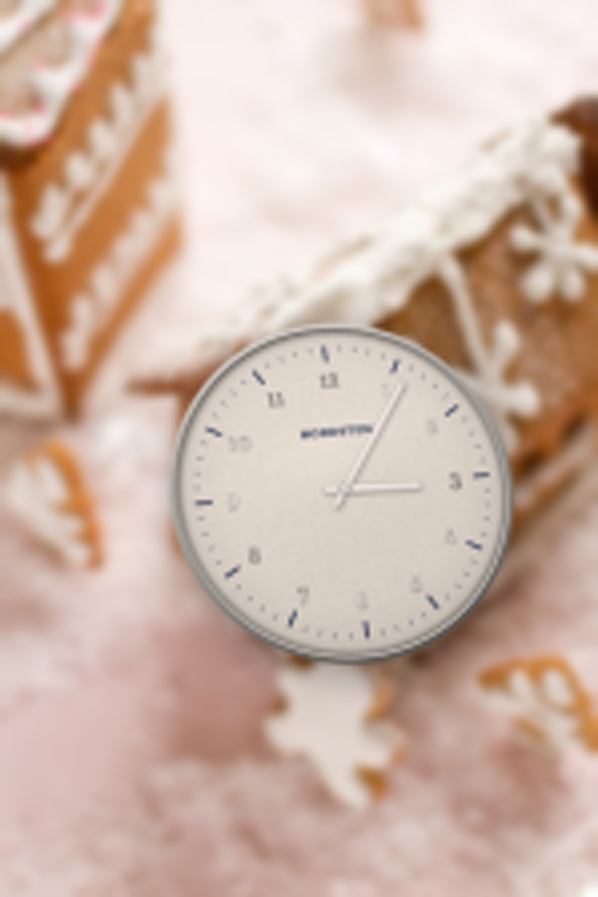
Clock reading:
**3:06**
